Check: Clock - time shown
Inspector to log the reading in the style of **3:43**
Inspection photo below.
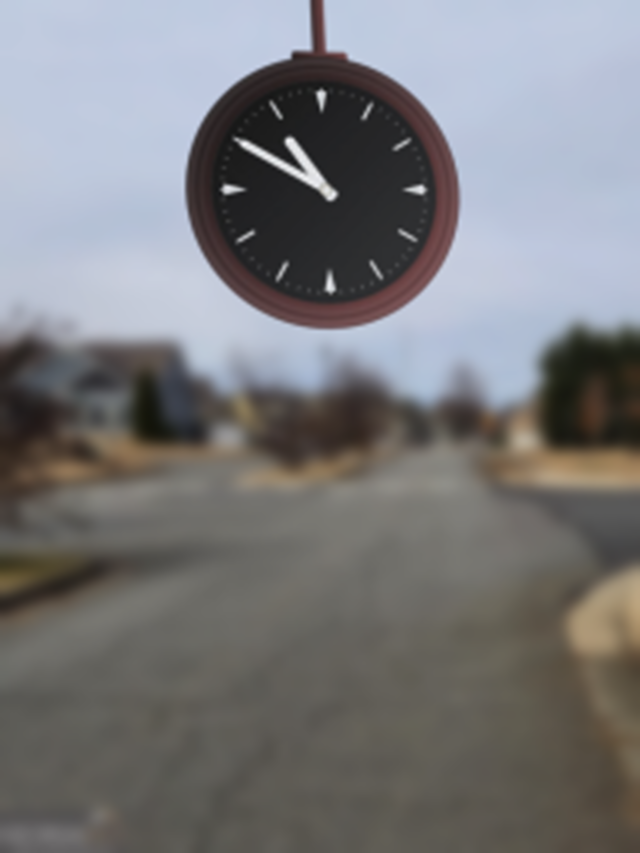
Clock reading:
**10:50**
